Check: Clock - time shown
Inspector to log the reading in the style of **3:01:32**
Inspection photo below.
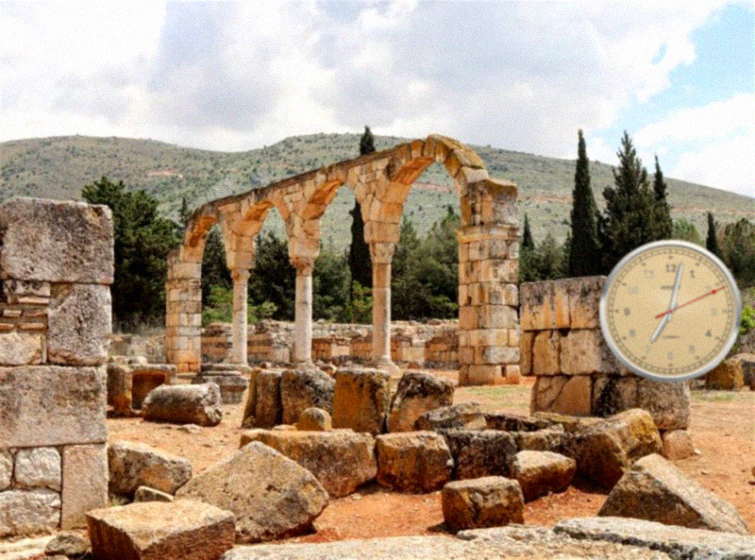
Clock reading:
**7:02:11**
